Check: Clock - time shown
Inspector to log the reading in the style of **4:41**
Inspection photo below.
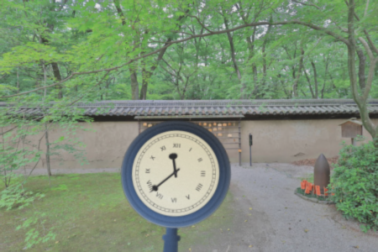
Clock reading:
**11:38**
